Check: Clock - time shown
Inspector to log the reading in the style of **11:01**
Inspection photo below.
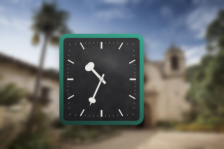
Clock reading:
**10:34**
